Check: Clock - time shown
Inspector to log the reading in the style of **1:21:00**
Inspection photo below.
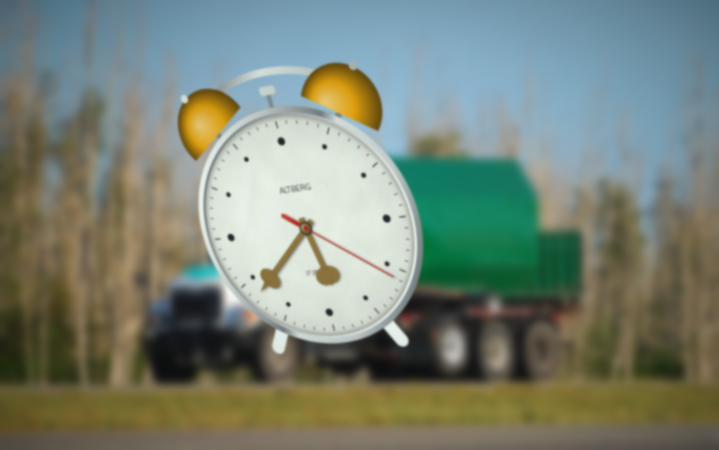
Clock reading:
**5:38:21**
